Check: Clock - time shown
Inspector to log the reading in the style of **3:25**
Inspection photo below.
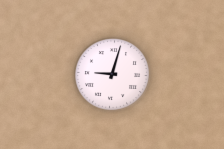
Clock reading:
**9:02**
